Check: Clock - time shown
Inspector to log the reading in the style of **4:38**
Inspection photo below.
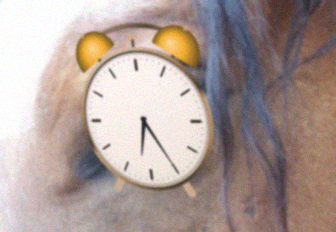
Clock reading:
**6:25**
